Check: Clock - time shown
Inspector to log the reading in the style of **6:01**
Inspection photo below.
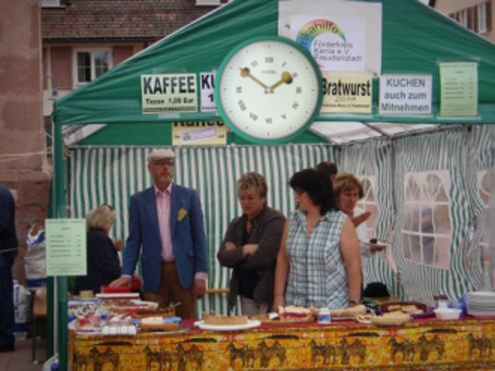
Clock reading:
**1:51**
